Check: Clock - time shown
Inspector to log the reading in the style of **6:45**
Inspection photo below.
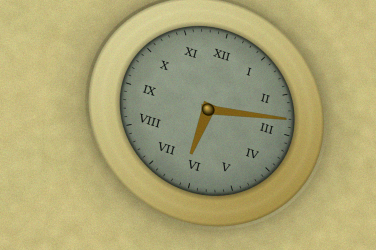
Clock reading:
**6:13**
